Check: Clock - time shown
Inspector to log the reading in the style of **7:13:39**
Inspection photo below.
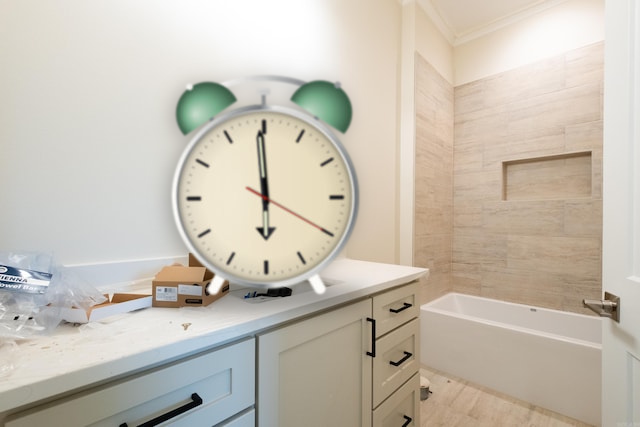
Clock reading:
**5:59:20**
